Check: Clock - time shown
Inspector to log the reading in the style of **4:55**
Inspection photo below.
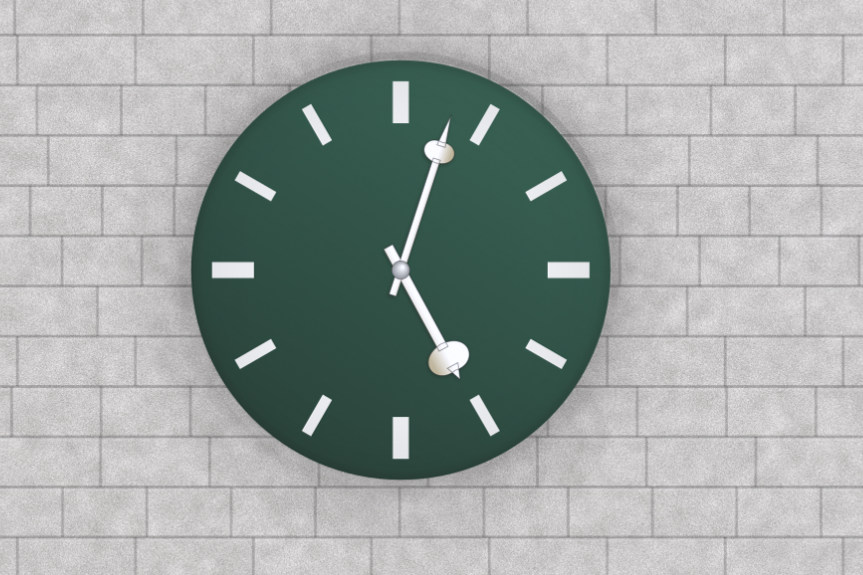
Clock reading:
**5:03**
